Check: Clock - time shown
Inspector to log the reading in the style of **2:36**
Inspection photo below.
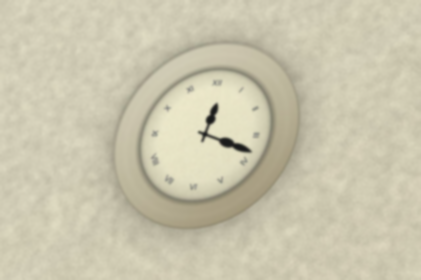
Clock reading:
**12:18**
